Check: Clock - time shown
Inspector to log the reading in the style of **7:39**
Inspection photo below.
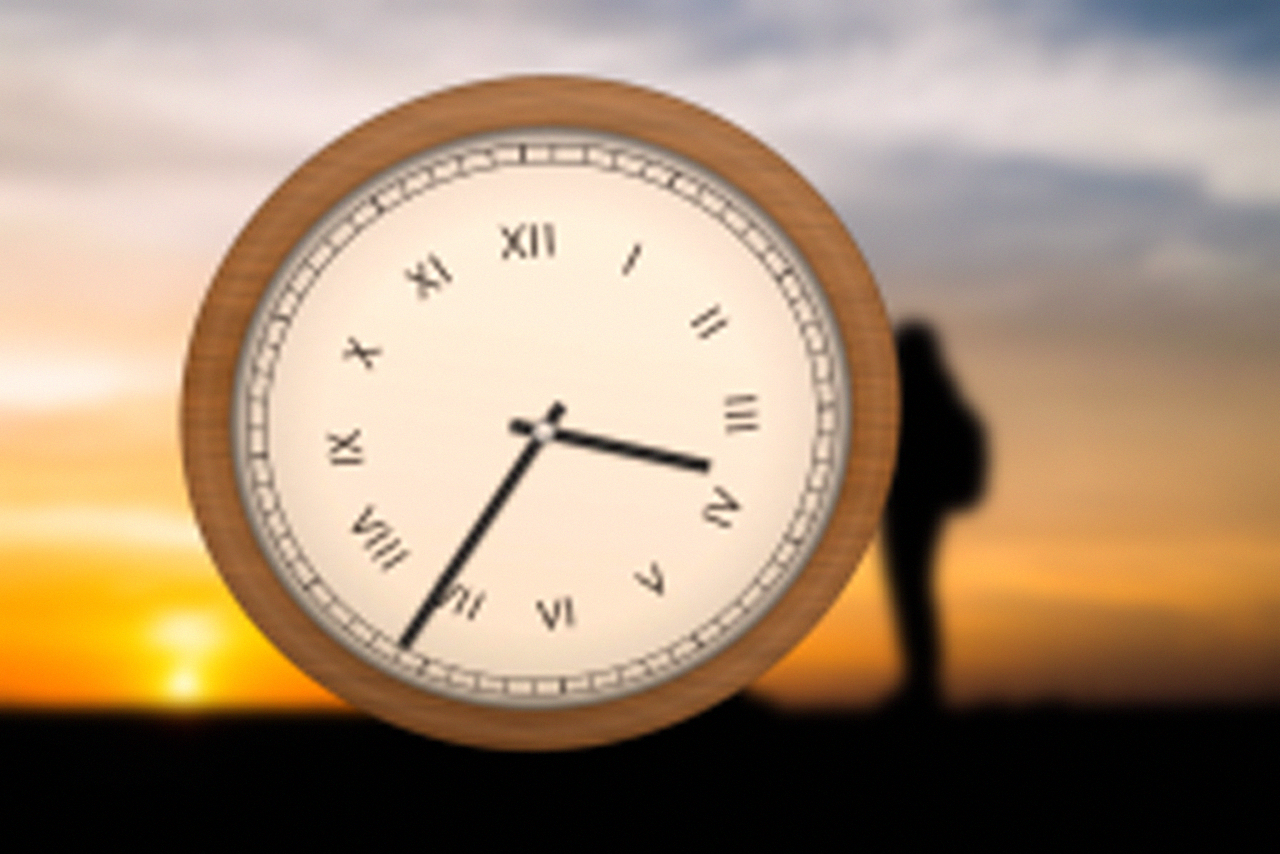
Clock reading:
**3:36**
